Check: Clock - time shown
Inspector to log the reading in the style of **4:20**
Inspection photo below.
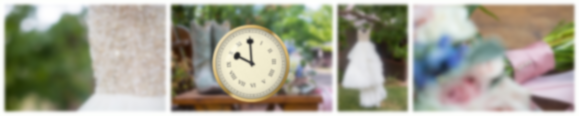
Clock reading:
**10:00**
